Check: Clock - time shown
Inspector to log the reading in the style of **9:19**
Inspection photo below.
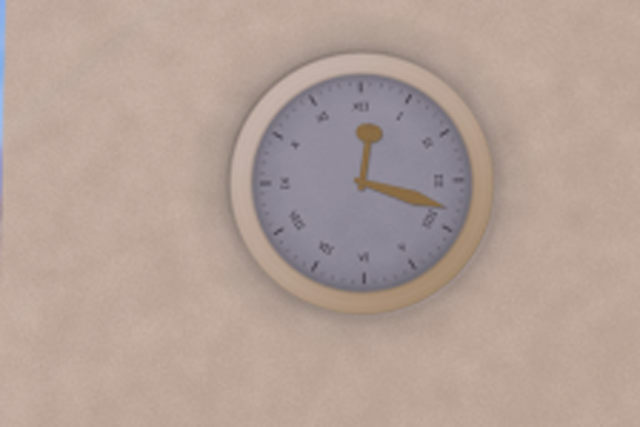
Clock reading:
**12:18**
